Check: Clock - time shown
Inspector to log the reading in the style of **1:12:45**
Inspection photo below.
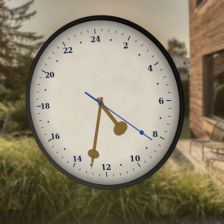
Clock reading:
**9:32:21**
